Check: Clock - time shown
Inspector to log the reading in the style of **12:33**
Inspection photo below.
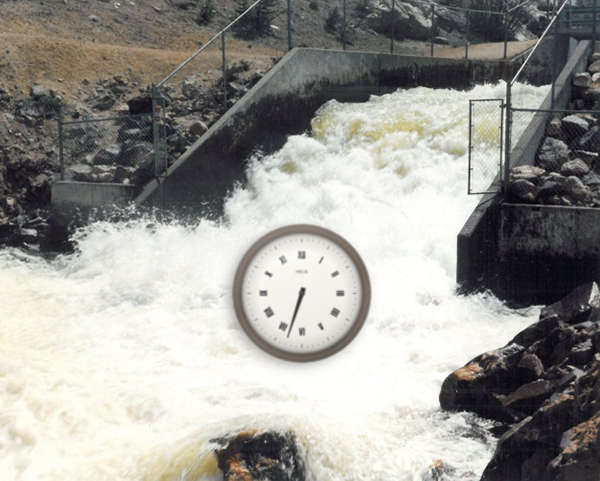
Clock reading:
**6:33**
